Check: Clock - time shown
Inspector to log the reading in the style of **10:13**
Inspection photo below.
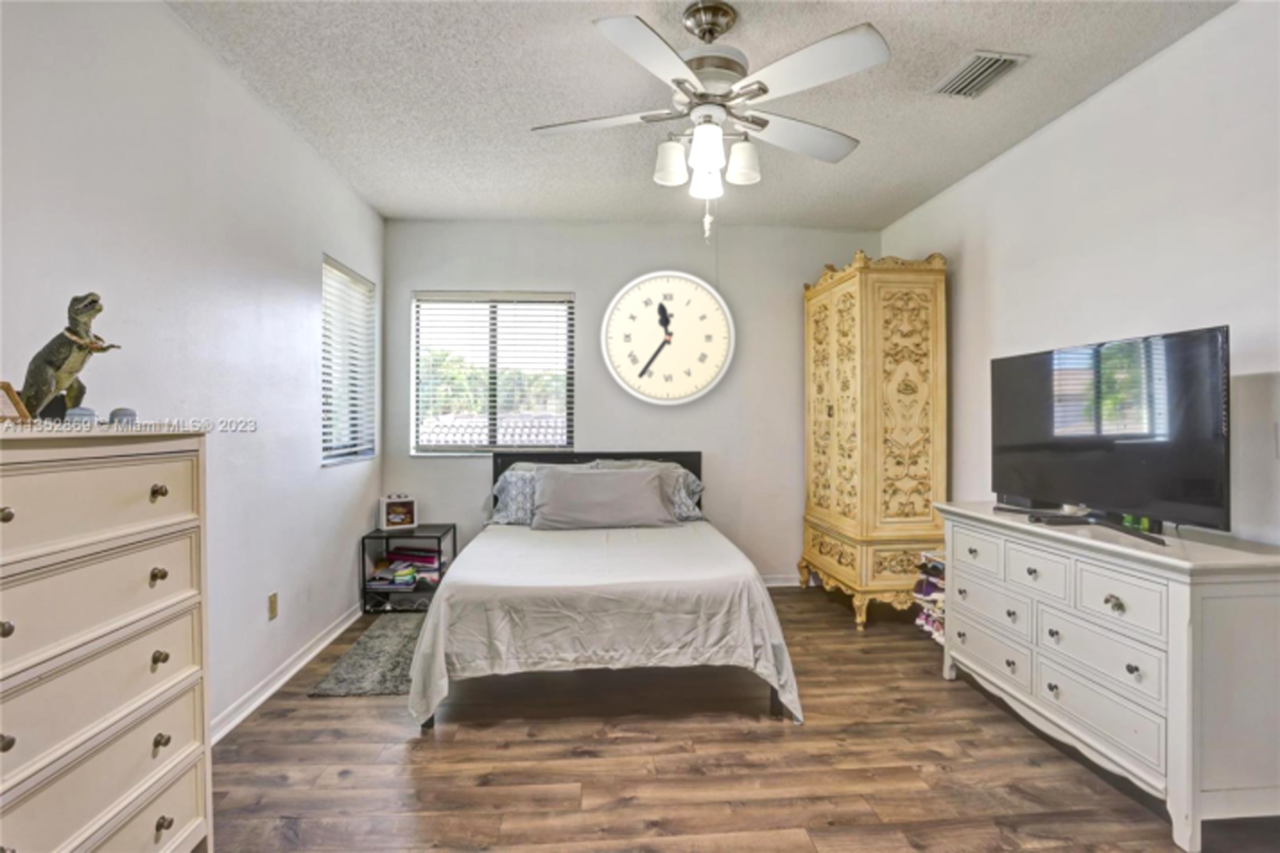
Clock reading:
**11:36**
